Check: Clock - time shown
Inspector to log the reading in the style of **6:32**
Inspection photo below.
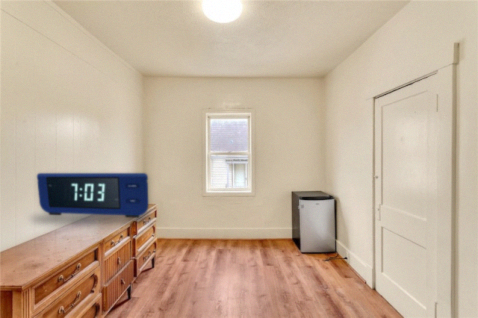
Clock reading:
**7:03**
